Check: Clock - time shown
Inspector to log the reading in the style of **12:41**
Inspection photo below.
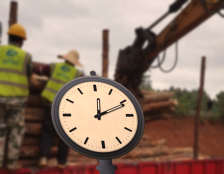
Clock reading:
**12:11**
